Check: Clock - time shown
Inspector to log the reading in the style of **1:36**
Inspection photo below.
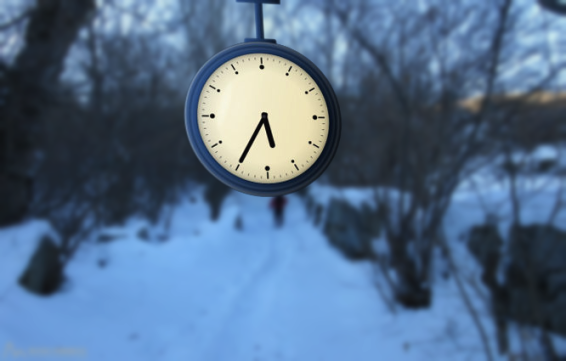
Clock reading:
**5:35**
